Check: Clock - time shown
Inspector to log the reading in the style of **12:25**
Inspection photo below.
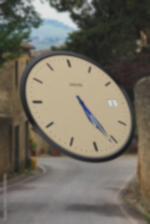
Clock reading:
**5:26**
